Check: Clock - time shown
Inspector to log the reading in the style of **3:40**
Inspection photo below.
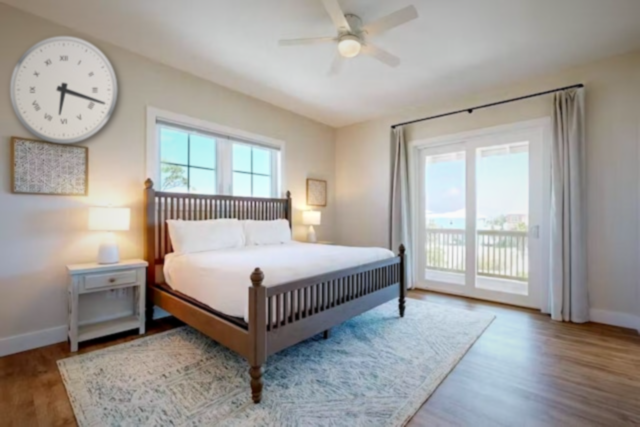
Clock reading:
**6:18**
